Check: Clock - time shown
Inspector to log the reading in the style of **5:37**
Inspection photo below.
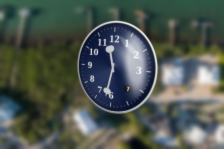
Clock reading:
**11:32**
